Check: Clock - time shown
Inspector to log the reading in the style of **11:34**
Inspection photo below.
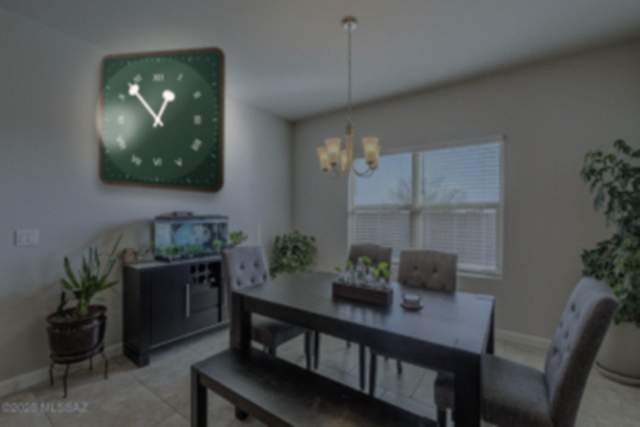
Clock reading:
**12:53**
